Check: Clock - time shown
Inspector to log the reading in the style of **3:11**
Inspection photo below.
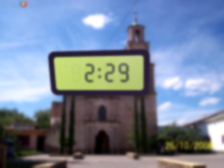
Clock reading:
**2:29**
